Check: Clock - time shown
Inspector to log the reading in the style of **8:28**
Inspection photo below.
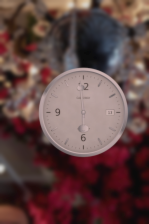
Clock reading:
**5:59**
